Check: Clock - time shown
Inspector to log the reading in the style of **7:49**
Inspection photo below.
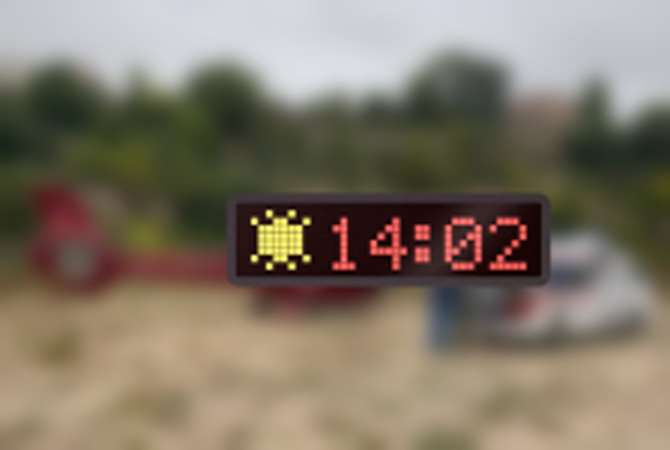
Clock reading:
**14:02**
